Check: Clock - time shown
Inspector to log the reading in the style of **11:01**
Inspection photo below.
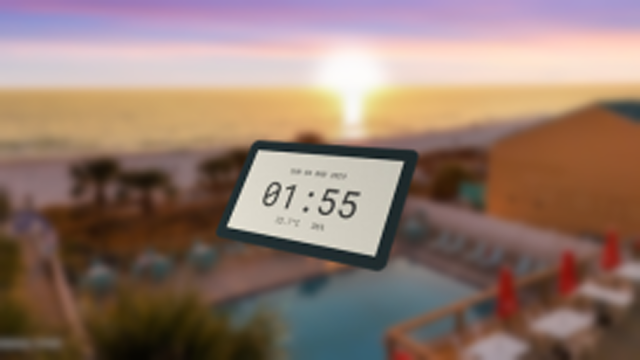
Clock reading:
**1:55**
